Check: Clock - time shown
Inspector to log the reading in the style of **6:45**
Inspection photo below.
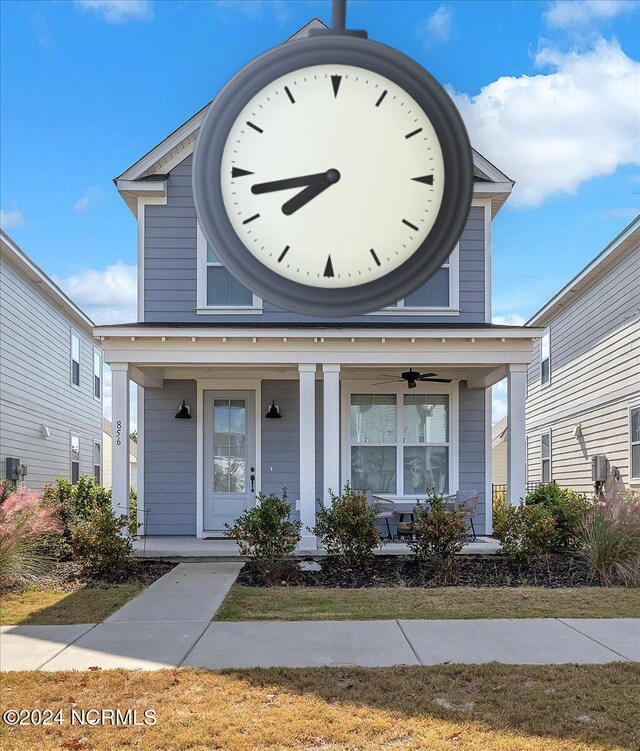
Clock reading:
**7:43**
